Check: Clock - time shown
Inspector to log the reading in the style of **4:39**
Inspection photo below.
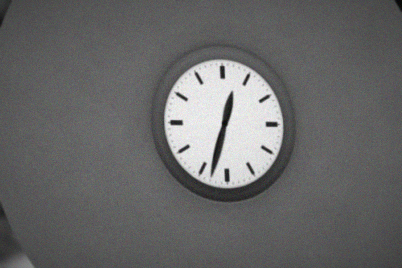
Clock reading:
**12:33**
